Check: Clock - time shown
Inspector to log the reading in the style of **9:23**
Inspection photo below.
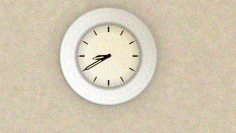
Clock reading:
**8:40**
